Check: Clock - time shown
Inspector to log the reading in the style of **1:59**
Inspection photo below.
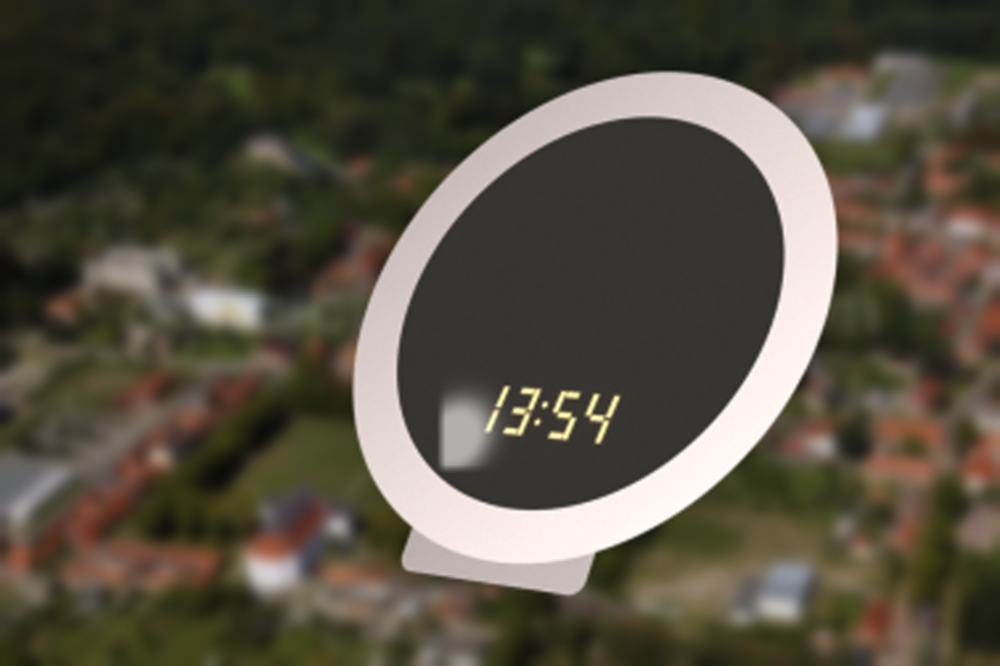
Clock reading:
**13:54**
